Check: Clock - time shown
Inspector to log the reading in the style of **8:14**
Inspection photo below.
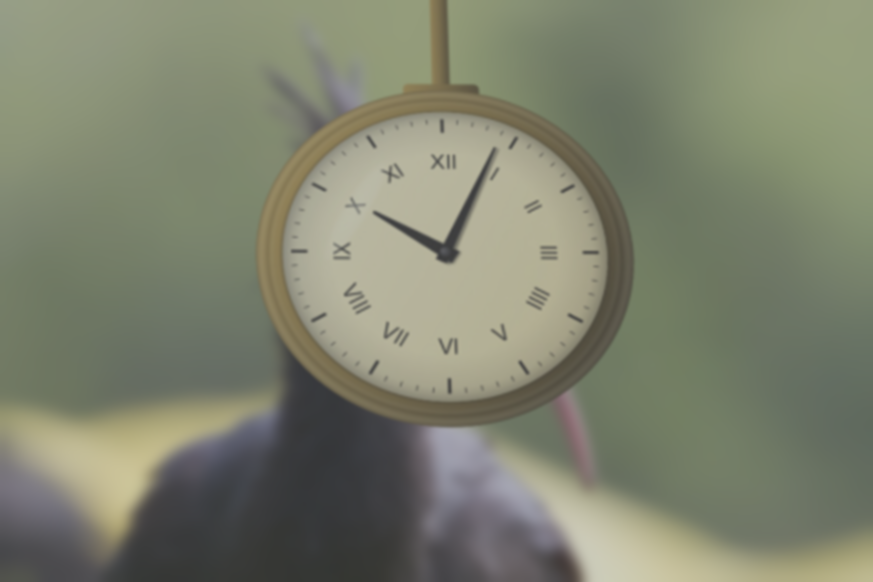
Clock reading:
**10:04**
